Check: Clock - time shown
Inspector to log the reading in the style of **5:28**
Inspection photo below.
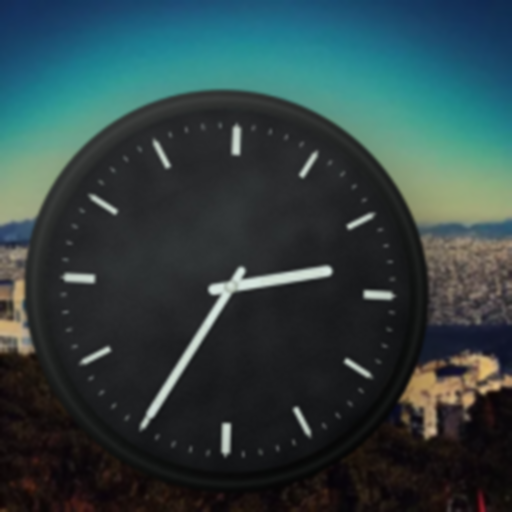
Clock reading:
**2:35**
